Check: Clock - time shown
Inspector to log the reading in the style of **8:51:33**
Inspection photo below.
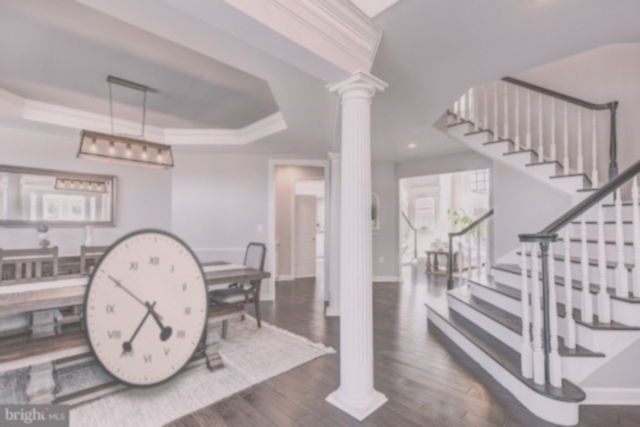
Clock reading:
**4:35:50**
